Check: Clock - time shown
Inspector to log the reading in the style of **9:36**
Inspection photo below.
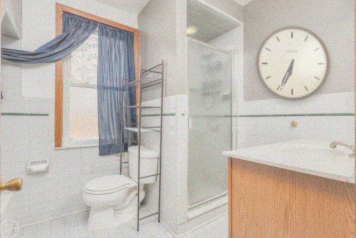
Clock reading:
**6:34**
